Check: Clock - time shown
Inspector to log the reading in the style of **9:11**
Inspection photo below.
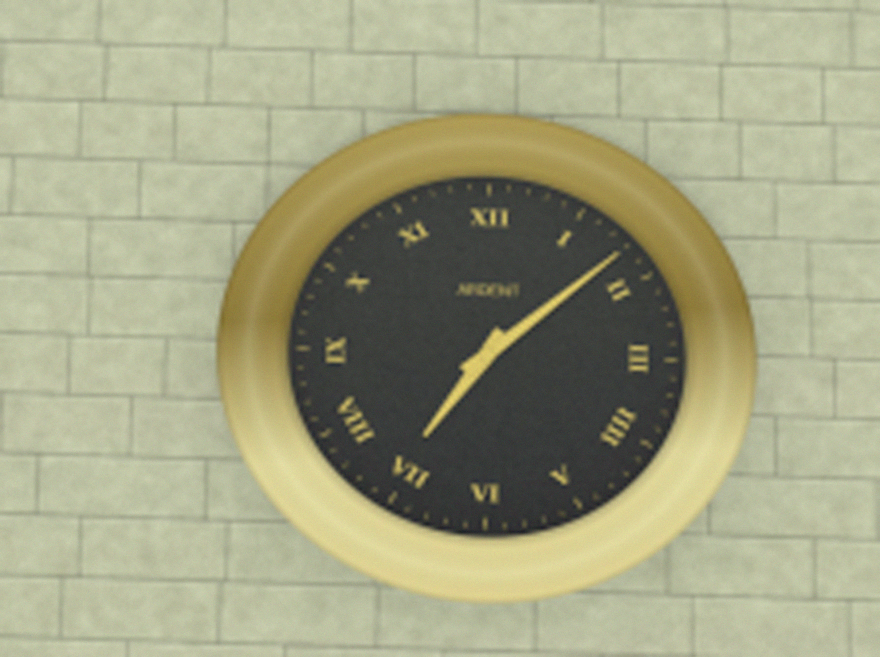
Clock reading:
**7:08**
